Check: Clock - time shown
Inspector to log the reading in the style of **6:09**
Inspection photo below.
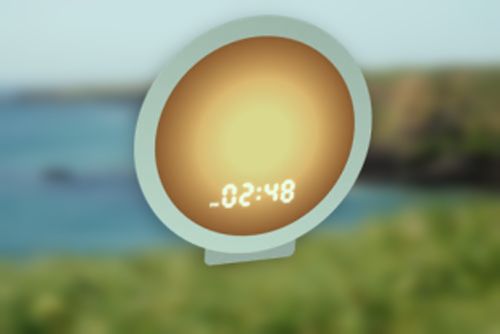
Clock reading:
**2:48**
